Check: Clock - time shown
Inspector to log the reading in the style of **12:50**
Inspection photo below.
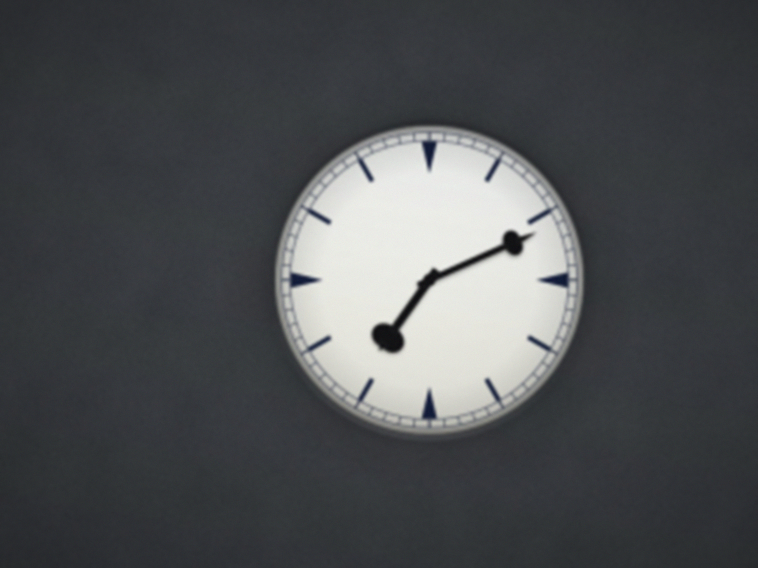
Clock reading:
**7:11**
